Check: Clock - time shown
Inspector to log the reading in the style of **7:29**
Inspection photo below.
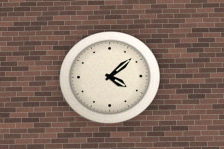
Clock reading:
**4:08**
